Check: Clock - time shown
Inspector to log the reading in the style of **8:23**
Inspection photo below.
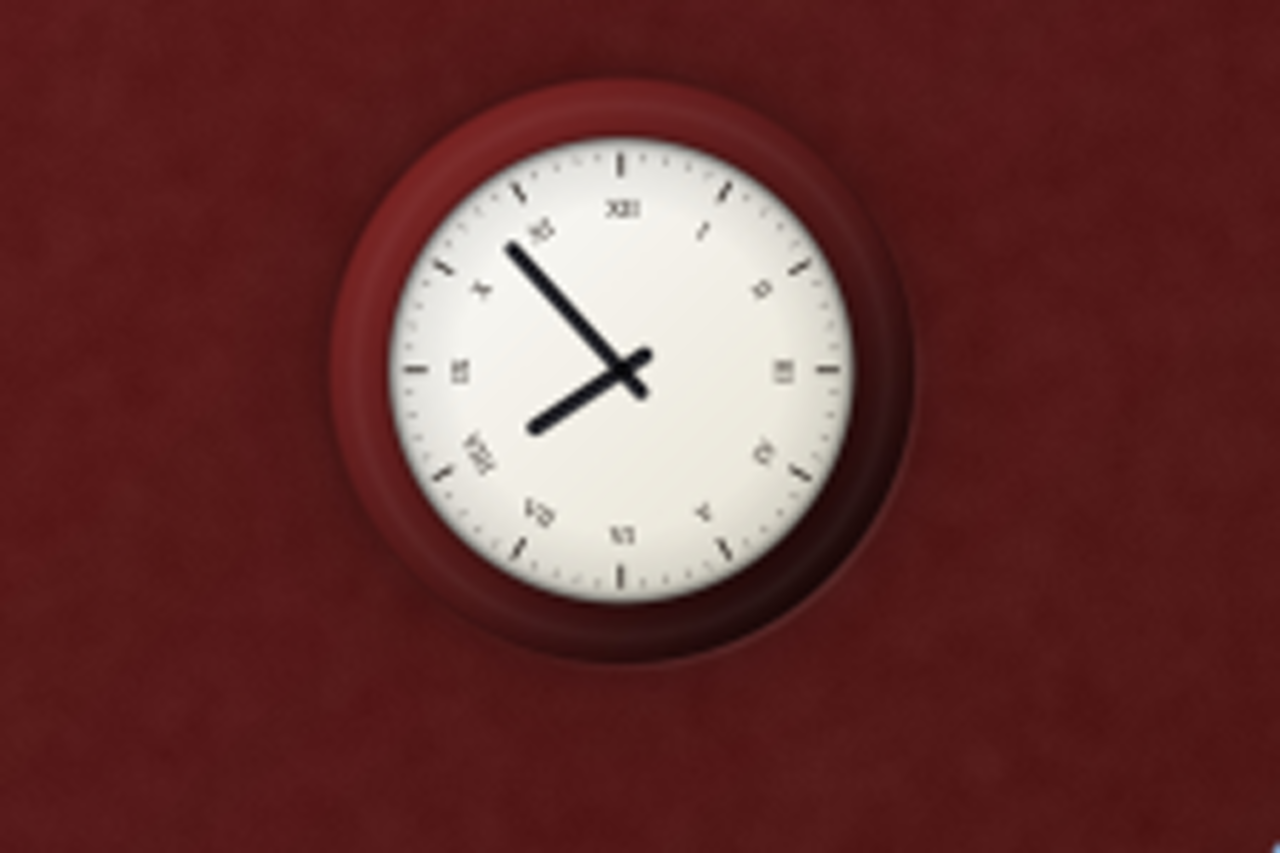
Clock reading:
**7:53**
